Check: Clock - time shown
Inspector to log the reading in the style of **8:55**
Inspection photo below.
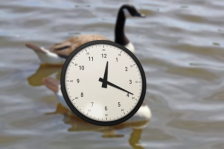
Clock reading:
**12:19**
